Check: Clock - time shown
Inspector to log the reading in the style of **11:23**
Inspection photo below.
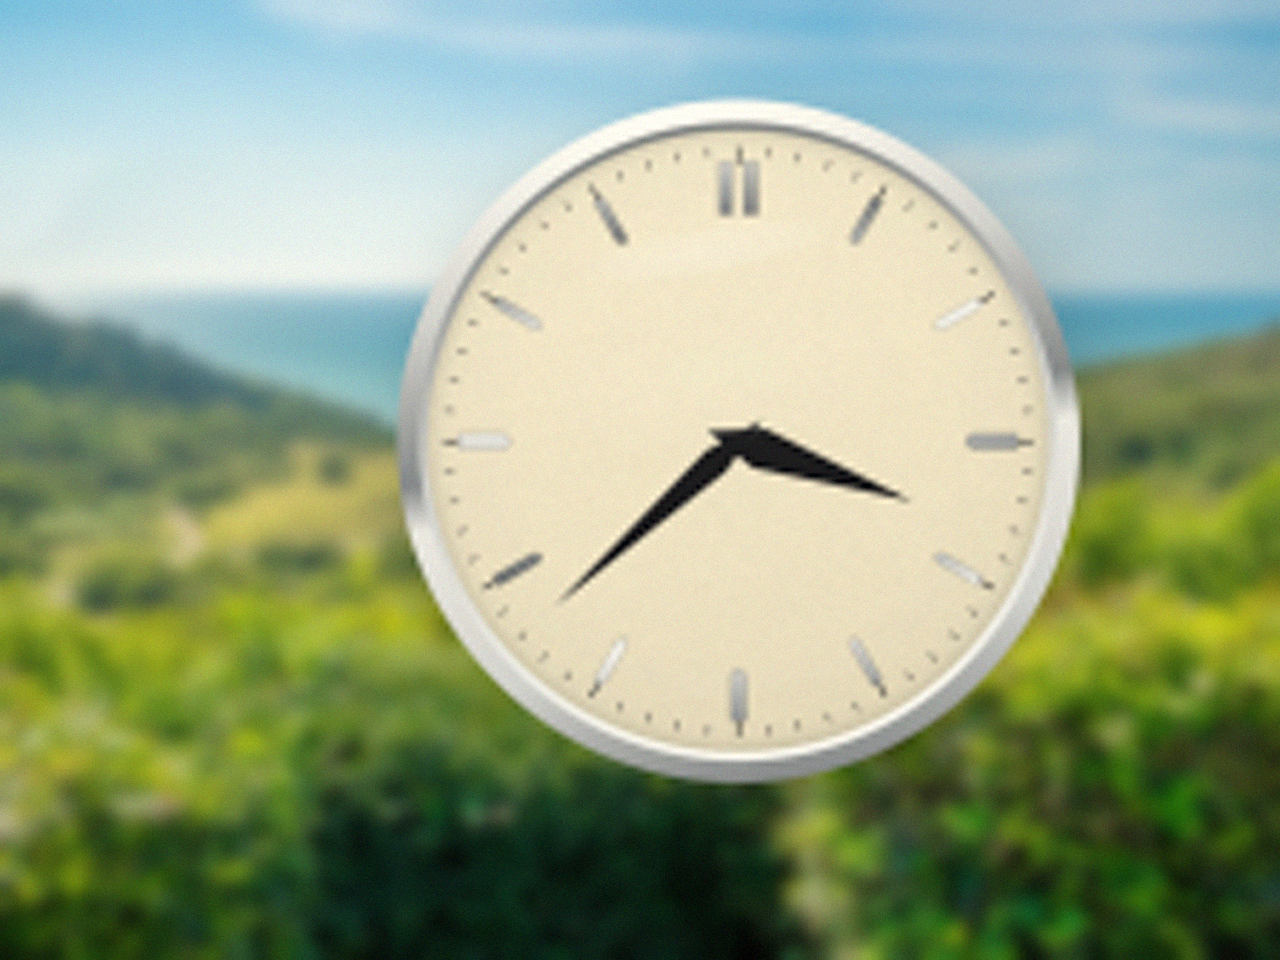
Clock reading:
**3:38**
